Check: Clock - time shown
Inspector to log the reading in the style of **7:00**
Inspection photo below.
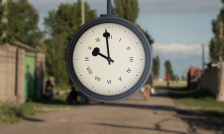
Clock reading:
**9:59**
